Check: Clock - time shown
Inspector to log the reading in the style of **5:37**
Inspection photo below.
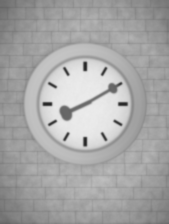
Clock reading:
**8:10**
